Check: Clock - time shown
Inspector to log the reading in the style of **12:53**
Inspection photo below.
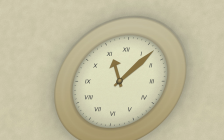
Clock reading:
**11:07**
